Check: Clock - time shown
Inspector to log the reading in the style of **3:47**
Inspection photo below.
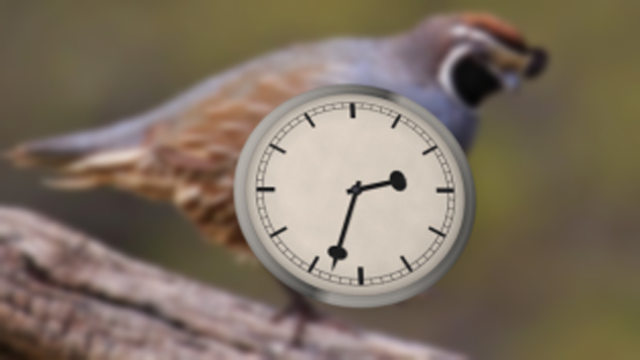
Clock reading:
**2:33**
